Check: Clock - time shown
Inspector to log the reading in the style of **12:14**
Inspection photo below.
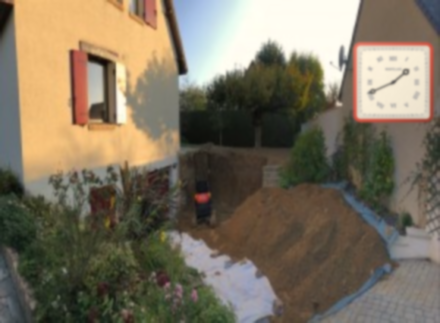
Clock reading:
**1:41**
